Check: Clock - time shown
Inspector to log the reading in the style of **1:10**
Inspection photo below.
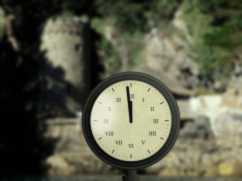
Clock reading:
**11:59**
